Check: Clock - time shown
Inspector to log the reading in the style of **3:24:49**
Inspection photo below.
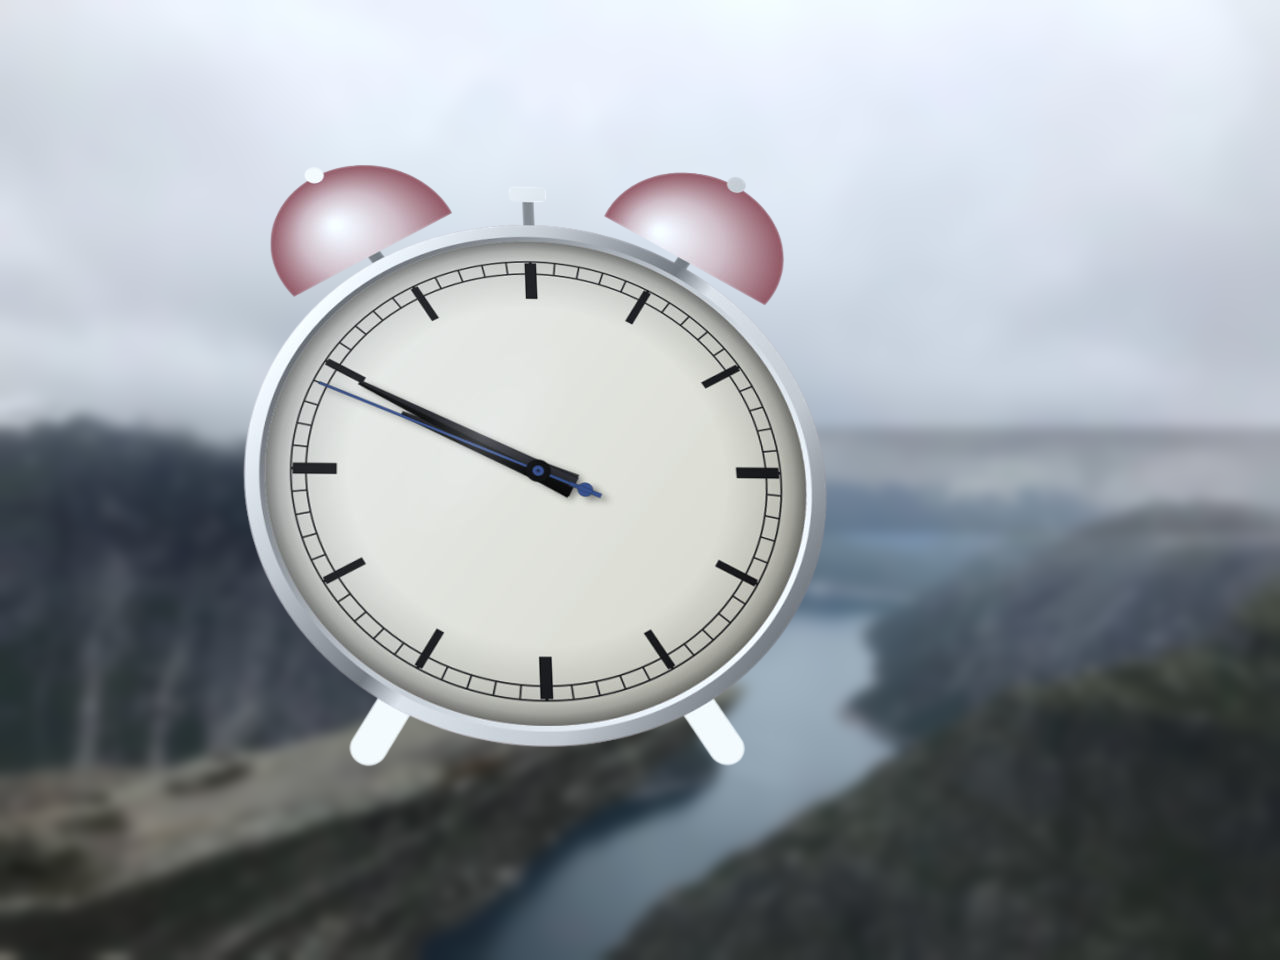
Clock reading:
**9:49:49**
